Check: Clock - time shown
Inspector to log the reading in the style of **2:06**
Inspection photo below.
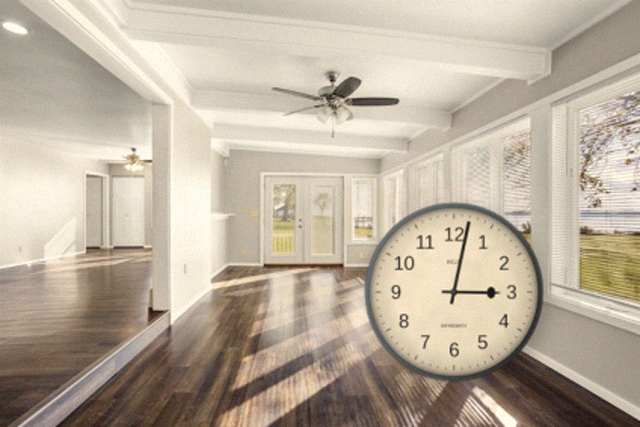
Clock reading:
**3:02**
